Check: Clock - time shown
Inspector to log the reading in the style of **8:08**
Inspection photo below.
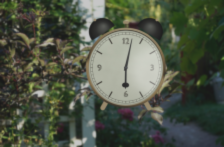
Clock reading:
**6:02**
